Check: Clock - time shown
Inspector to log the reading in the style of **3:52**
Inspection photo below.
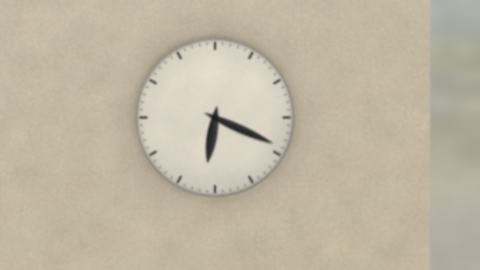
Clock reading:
**6:19**
